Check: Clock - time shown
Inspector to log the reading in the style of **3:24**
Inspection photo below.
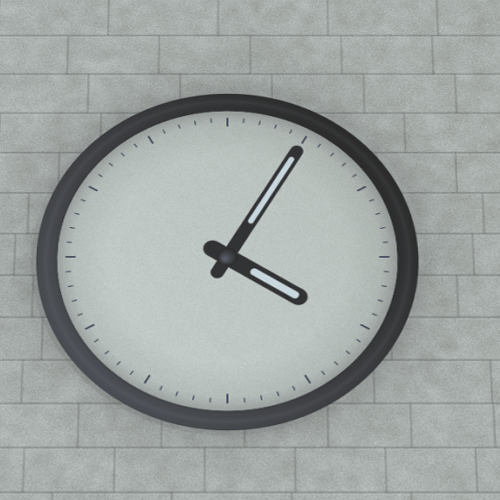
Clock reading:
**4:05**
